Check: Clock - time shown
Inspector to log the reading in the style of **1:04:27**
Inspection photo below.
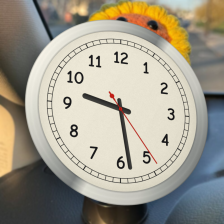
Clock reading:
**9:28:24**
